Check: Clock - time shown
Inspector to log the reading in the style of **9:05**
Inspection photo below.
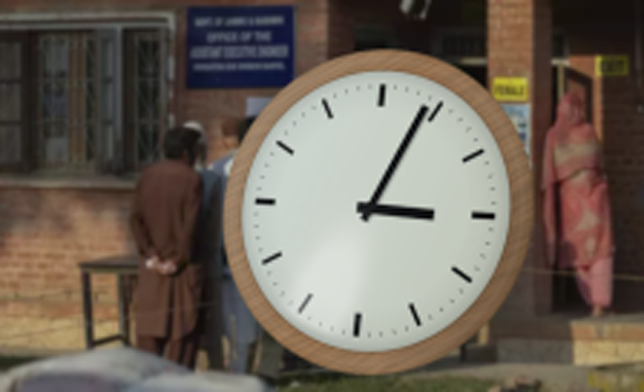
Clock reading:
**3:04**
